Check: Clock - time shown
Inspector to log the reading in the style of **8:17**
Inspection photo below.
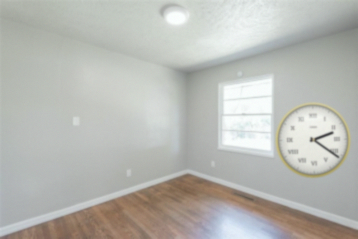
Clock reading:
**2:21**
